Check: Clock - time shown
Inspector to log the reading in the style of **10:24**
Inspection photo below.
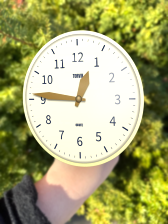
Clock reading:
**12:46**
